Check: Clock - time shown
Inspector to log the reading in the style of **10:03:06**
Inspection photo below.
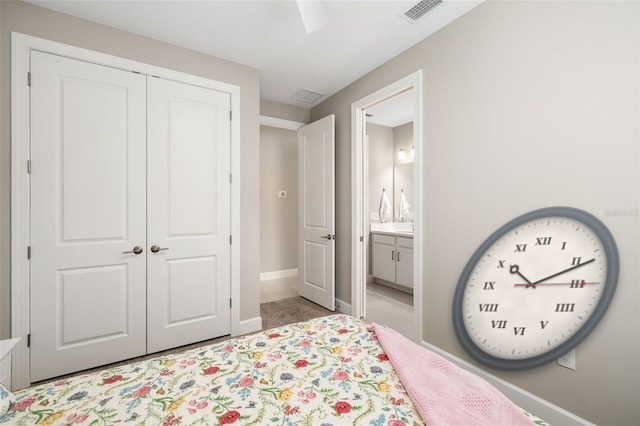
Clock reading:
**10:11:15**
